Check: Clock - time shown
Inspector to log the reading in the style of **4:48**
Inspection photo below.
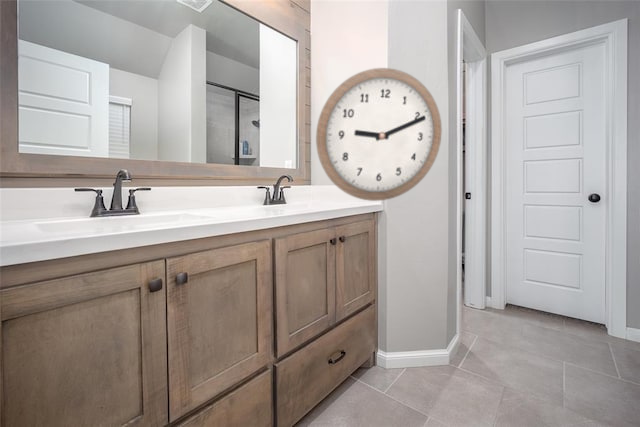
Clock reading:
**9:11**
